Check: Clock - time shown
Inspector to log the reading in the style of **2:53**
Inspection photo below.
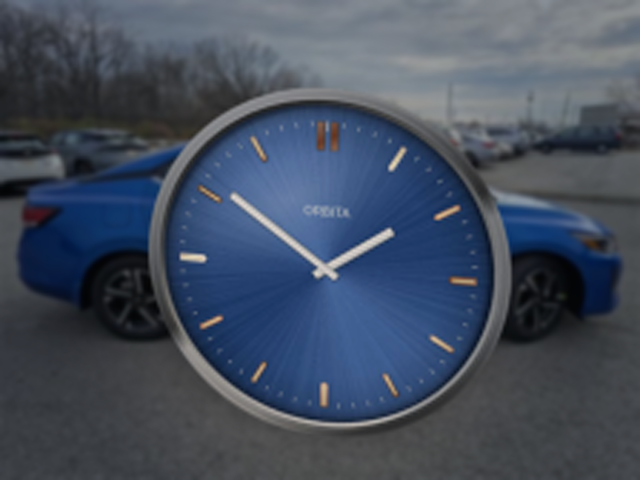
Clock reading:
**1:51**
